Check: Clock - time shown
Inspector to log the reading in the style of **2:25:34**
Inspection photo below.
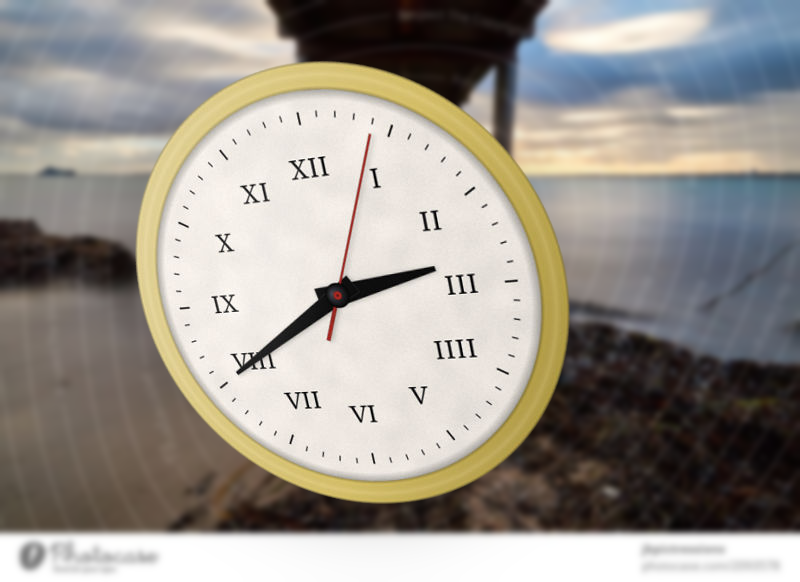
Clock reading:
**2:40:04**
